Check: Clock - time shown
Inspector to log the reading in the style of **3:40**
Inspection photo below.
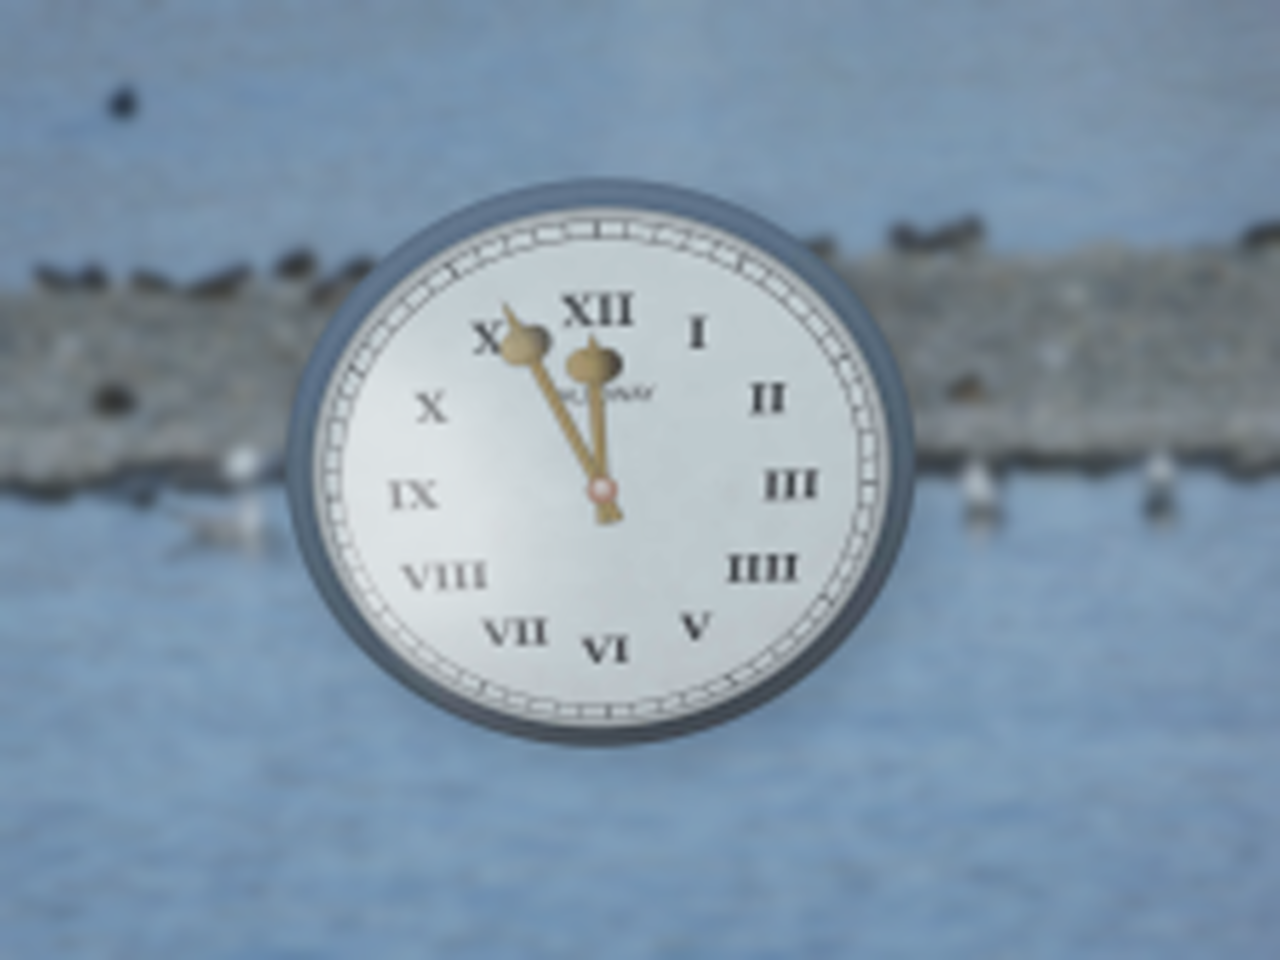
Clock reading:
**11:56**
